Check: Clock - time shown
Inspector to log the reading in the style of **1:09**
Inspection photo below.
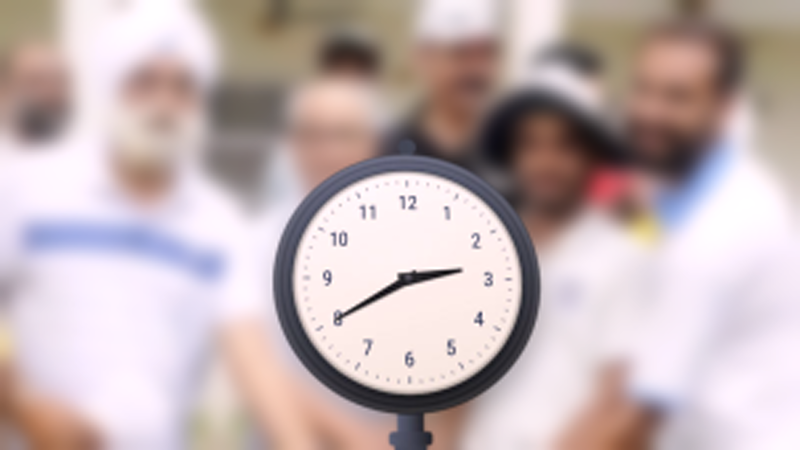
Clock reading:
**2:40**
